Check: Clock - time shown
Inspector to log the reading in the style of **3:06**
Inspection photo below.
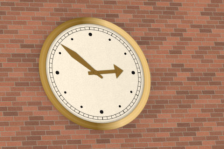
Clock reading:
**2:52**
